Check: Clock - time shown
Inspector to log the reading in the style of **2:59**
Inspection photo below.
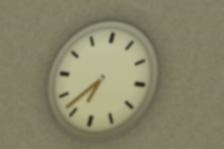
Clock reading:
**6:37**
